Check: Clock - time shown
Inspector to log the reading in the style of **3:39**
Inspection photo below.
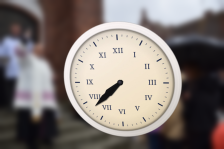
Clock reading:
**7:38**
